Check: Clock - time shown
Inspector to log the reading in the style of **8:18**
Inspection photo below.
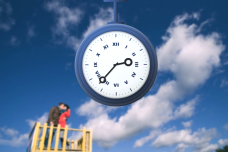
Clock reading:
**2:37**
